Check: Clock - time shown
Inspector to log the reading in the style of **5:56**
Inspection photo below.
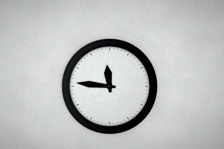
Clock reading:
**11:46**
